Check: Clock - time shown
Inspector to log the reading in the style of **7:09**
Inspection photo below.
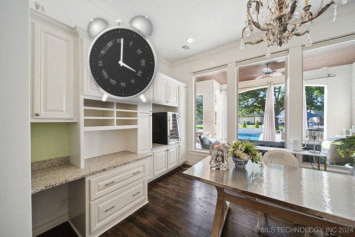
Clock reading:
**4:01**
